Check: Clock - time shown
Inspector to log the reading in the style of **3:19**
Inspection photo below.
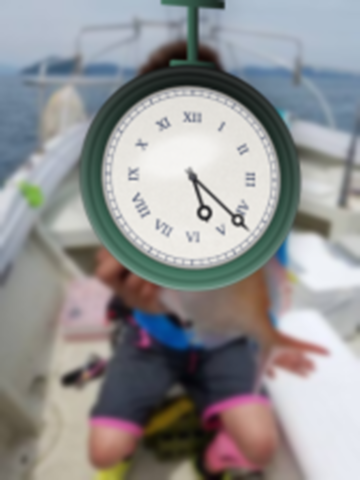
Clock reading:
**5:22**
